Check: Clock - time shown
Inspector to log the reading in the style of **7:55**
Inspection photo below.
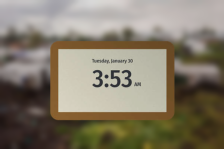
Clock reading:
**3:53**
